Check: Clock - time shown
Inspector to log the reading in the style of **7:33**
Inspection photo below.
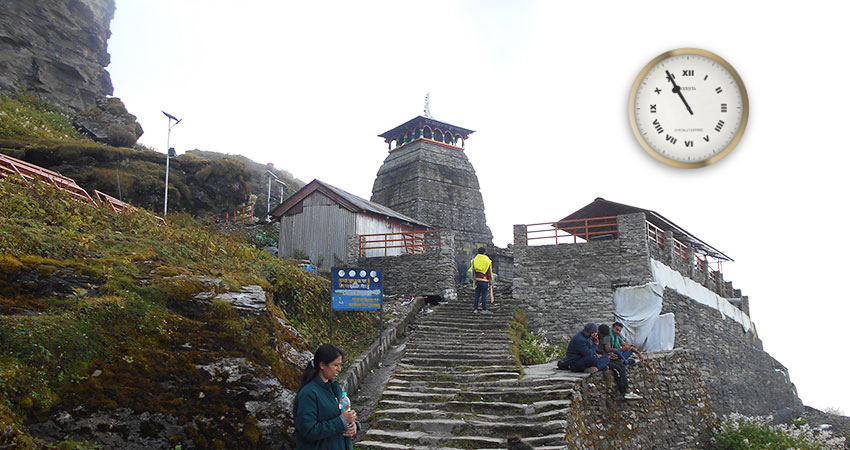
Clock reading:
**10:55**
